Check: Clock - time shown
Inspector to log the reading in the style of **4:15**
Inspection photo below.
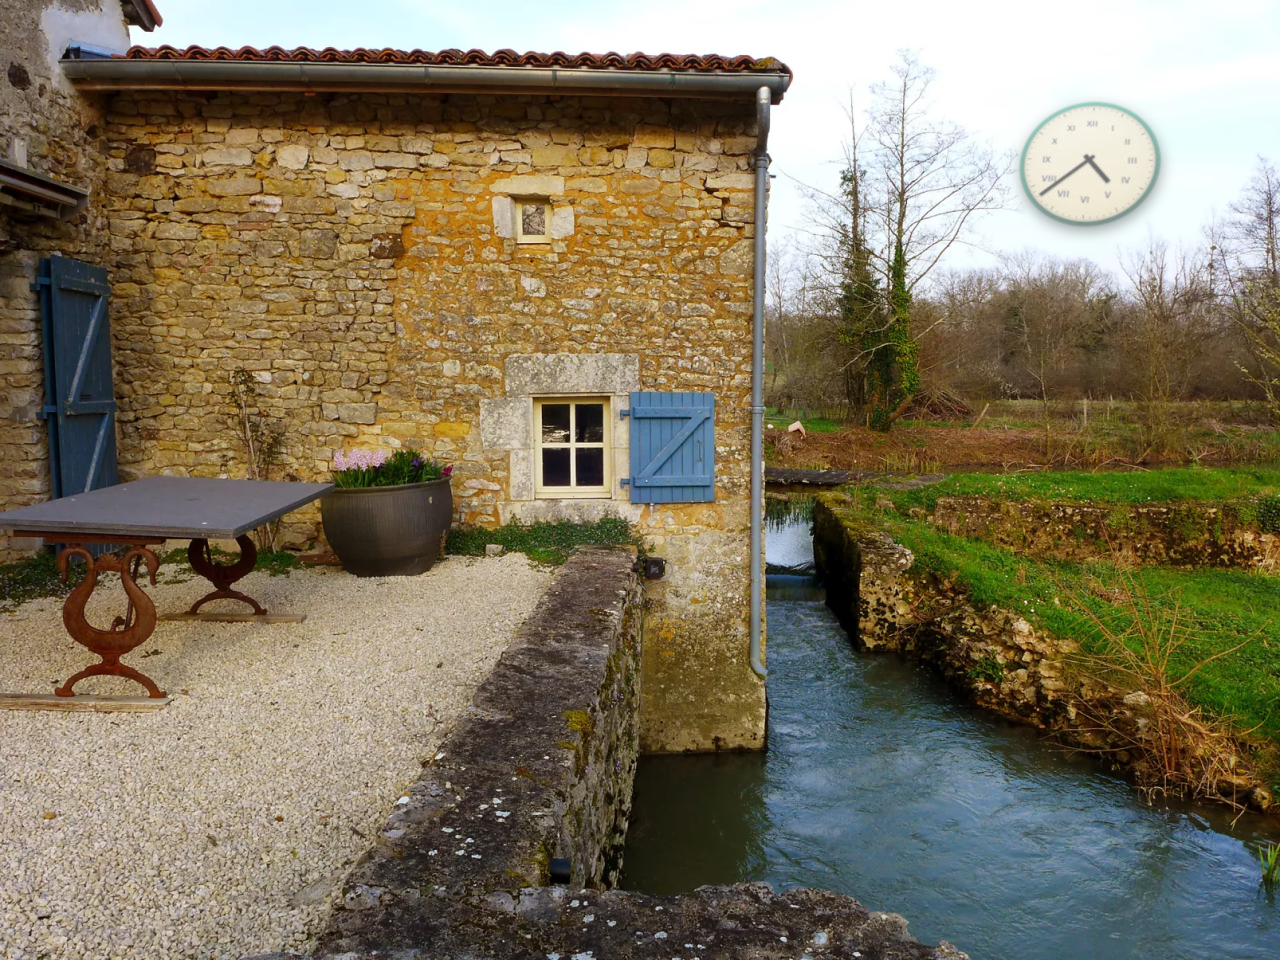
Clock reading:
**4:38**
